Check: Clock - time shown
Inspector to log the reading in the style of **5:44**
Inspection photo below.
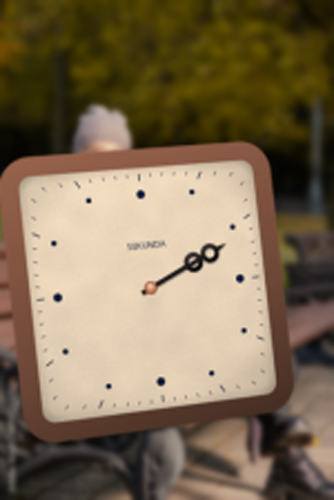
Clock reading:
**2:11**
